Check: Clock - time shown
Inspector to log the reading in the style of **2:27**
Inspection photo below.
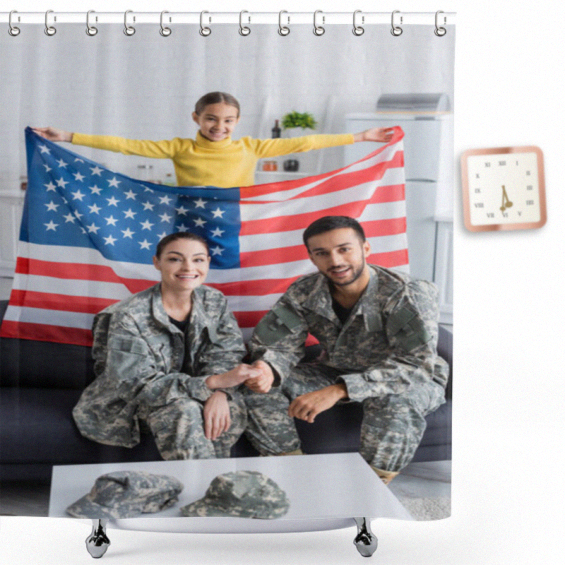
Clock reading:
**5:31**
